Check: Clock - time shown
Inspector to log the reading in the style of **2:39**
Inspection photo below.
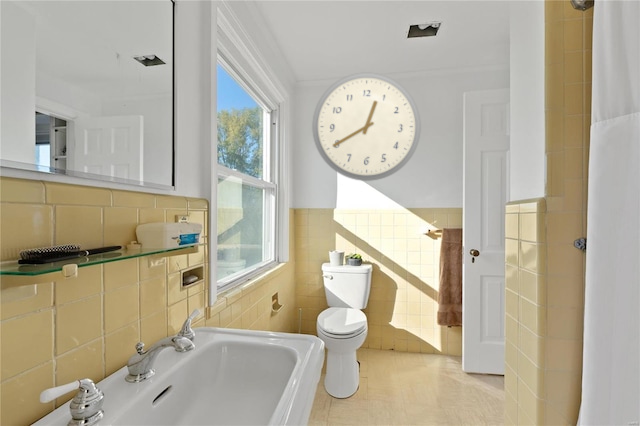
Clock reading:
**12:40**
